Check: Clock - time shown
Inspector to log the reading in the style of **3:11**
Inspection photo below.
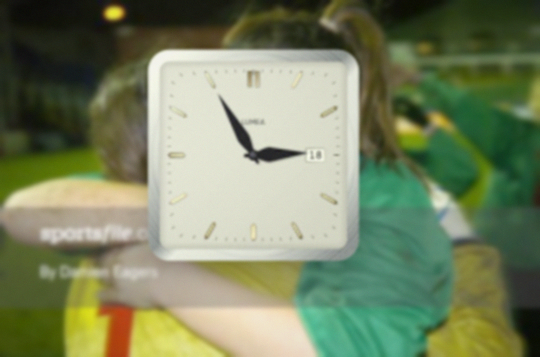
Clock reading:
**2:55**
